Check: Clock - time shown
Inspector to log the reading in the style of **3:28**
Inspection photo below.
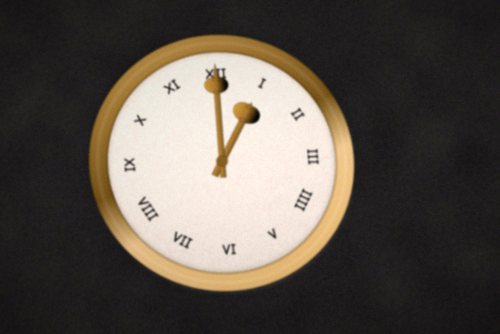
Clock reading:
**1:00**
